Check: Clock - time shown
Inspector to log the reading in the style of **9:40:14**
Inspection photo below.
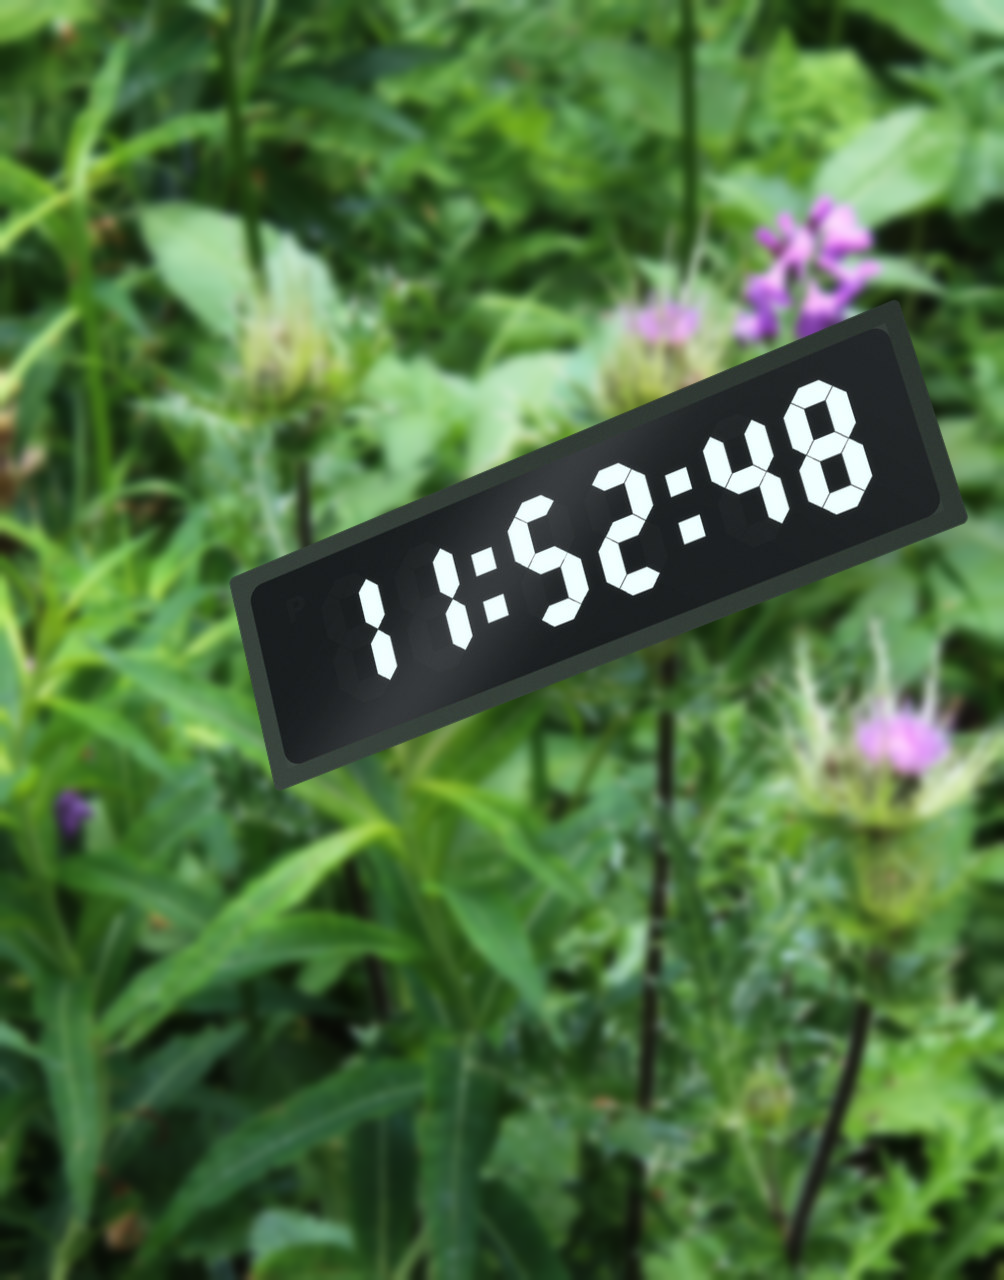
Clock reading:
**11:52:48**
